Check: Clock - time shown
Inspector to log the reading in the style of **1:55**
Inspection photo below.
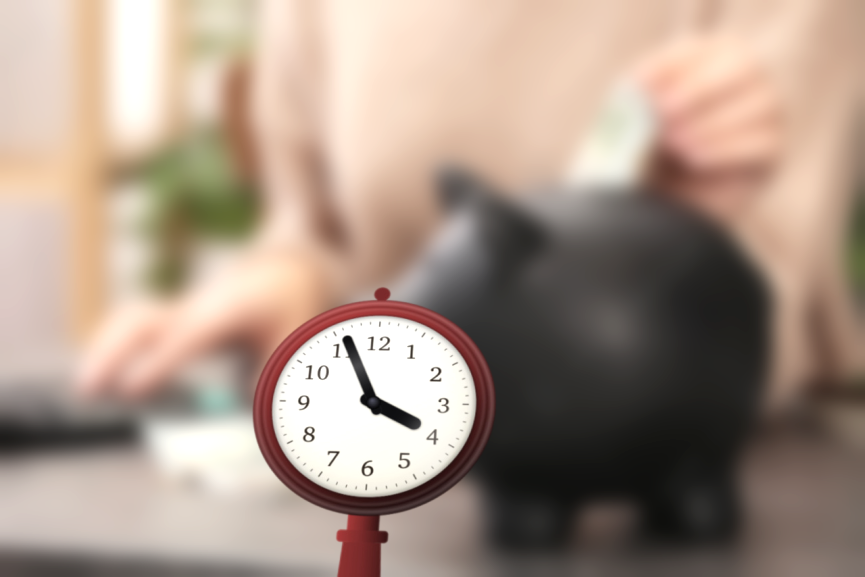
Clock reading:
**3:56**
